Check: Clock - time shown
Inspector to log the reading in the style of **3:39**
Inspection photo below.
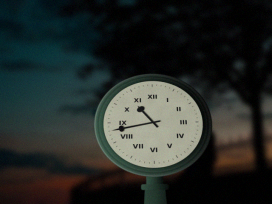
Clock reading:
**10:43**
